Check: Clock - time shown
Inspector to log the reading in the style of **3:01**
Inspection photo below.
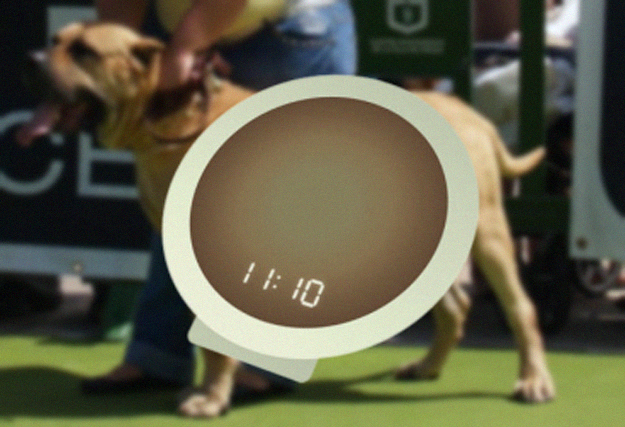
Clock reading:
**11:10**
